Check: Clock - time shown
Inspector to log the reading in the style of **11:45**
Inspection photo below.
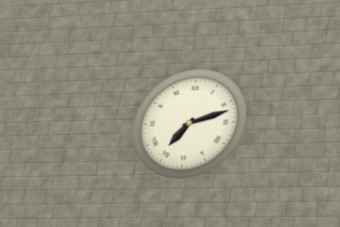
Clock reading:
**7:12**
